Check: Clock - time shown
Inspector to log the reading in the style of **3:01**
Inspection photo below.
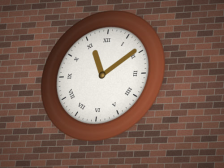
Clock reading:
**11:09**
